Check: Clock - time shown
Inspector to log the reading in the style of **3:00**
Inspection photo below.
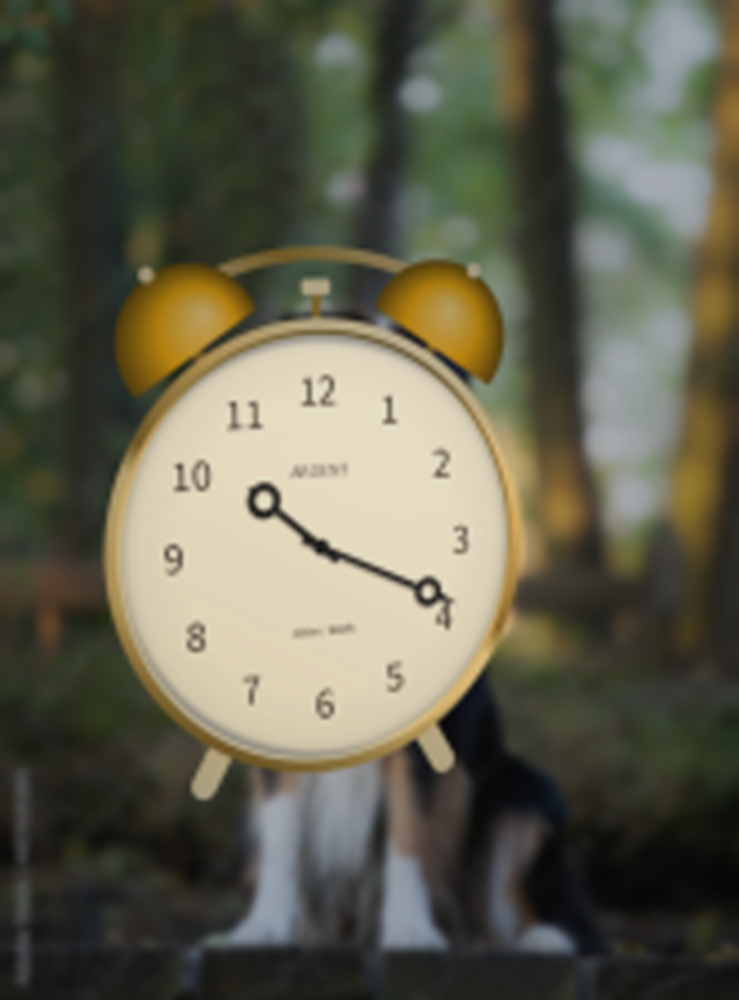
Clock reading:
**10:19**
